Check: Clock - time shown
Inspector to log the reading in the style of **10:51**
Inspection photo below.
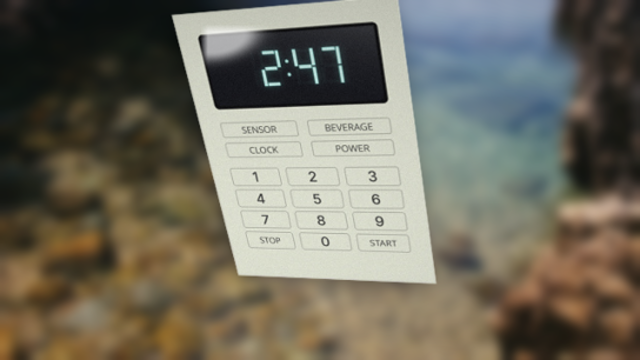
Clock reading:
**2:47**
